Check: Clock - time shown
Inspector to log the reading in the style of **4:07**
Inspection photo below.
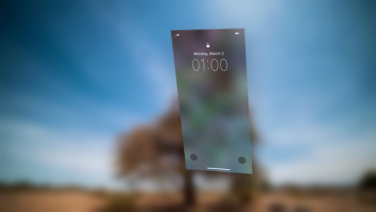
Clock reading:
**1:00**
